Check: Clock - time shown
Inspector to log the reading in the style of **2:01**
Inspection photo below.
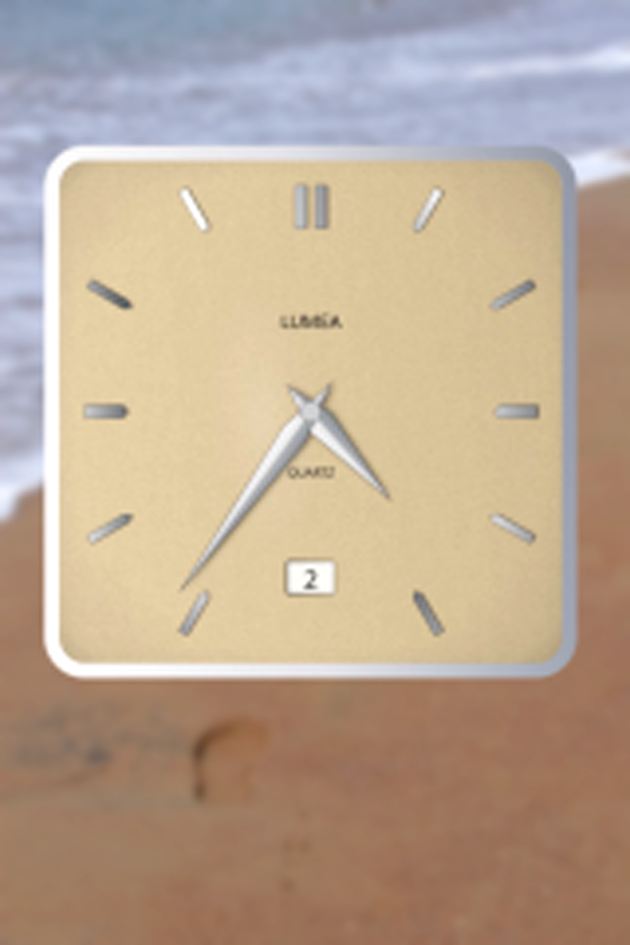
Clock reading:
**4:36**
